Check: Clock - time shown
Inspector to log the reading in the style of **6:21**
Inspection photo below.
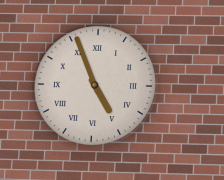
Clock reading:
**4:56**
